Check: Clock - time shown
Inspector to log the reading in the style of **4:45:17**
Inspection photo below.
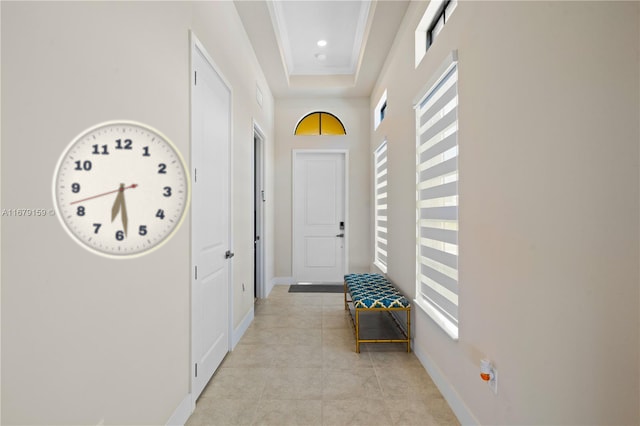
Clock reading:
**6:28:42**
